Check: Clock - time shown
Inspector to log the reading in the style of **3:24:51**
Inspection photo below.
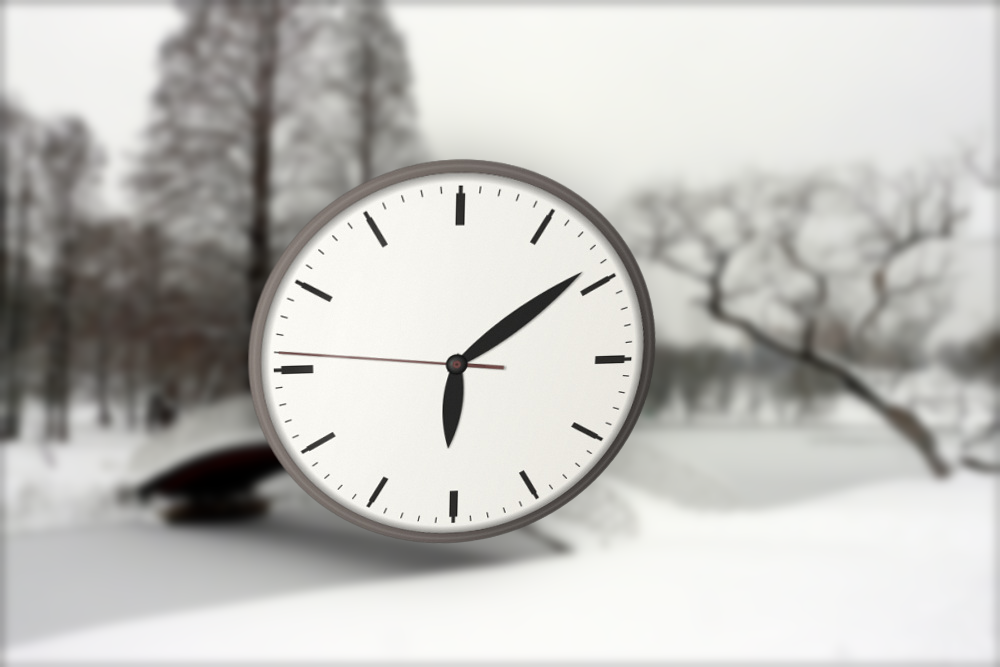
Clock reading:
**6:08:46**
